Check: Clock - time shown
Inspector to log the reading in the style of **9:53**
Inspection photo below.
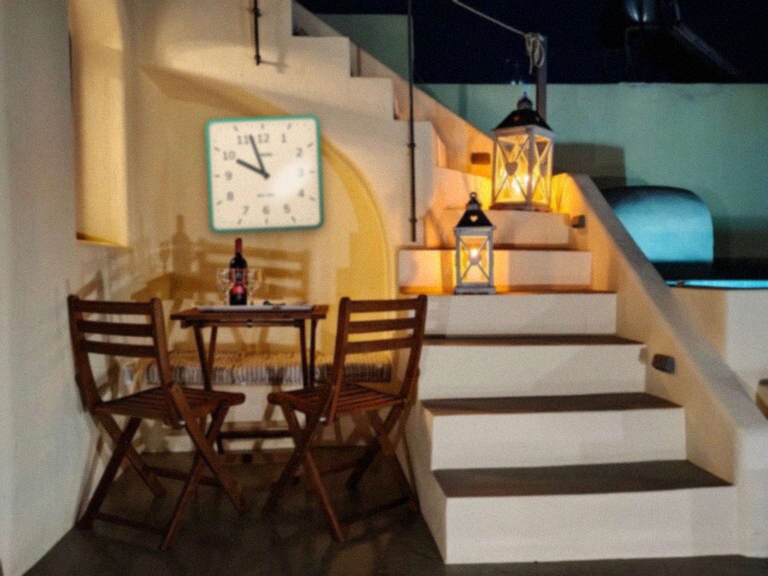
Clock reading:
**9:57**
